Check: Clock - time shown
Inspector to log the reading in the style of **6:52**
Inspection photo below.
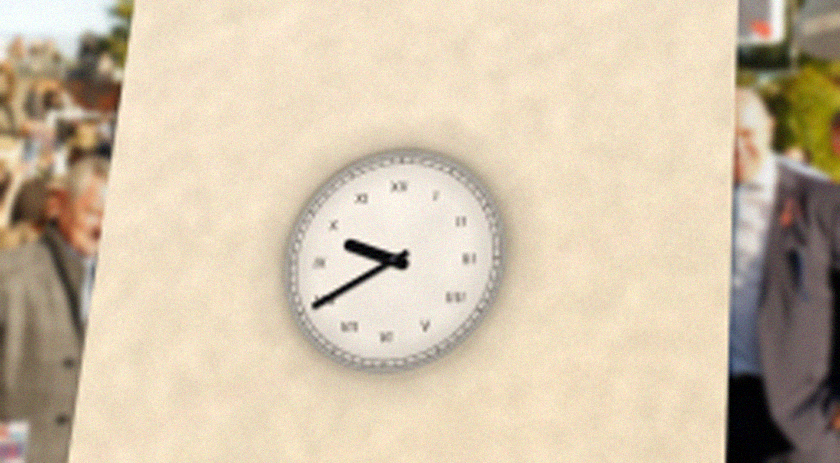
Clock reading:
**9:40**
